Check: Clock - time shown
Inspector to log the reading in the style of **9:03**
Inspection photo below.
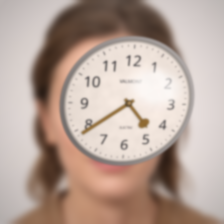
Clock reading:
**4:39**
